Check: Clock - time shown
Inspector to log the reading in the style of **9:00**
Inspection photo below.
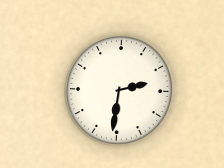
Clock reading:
**2:31**
